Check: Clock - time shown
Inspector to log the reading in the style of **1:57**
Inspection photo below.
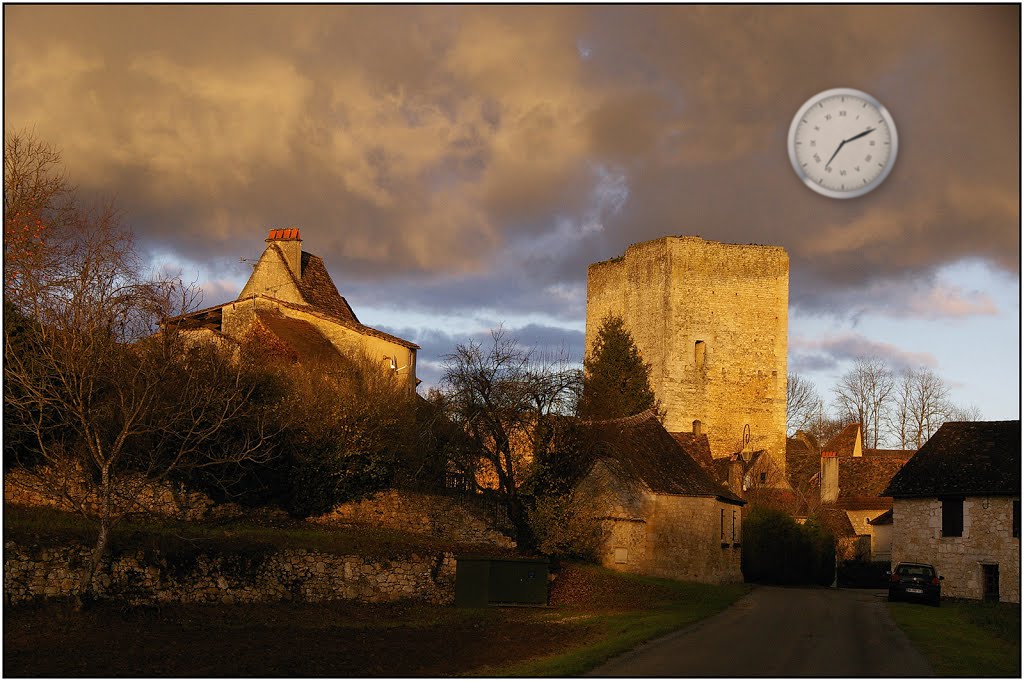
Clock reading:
**7:11**
